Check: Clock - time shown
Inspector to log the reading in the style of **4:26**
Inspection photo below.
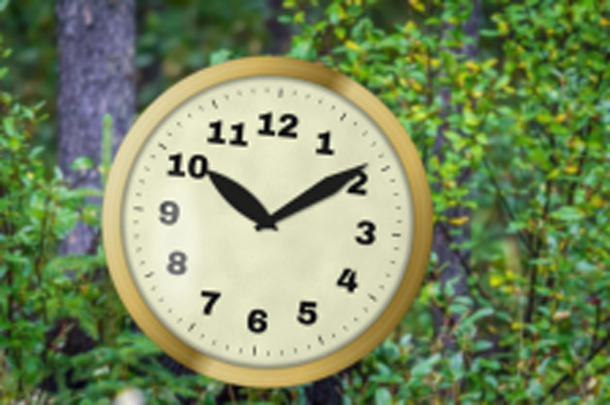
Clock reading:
**10:09**
